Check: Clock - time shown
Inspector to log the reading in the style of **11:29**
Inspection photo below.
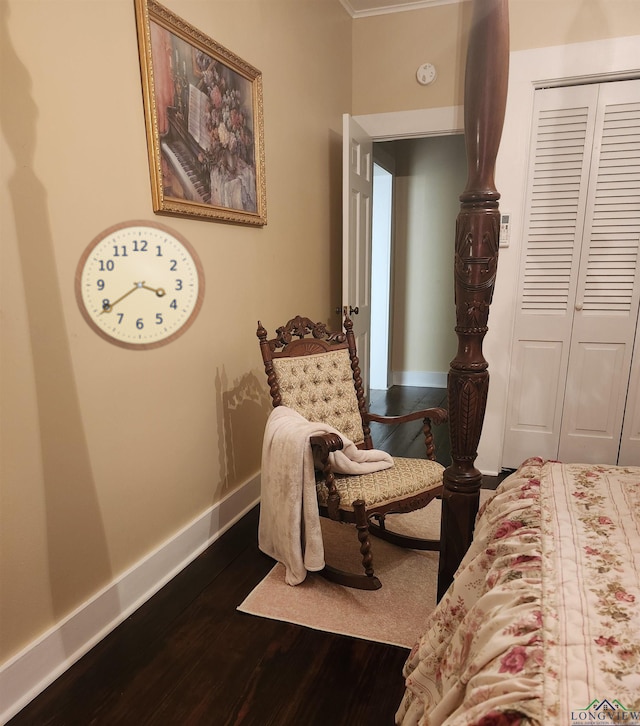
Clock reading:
**3:39**
